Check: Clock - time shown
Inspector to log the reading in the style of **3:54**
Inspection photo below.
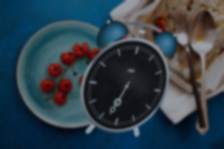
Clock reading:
**6:33**
